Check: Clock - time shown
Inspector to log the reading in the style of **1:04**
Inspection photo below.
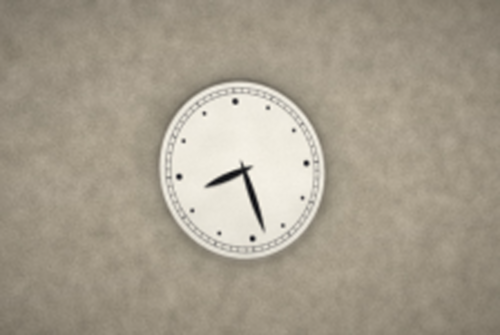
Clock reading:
**8:28**
